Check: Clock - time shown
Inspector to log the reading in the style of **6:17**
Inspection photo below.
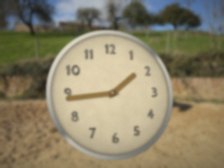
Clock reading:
**1:44**
